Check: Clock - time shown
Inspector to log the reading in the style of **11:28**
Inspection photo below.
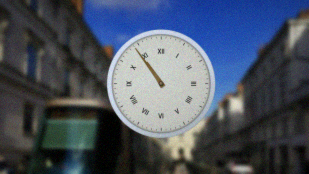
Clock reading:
**10:54**
